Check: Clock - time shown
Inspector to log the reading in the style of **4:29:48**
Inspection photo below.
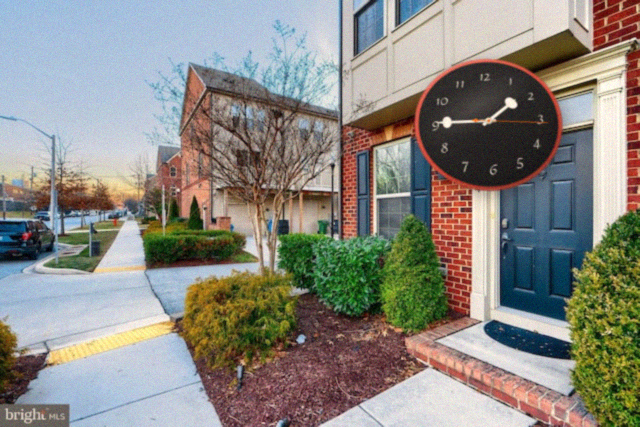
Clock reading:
**1:45:16**
